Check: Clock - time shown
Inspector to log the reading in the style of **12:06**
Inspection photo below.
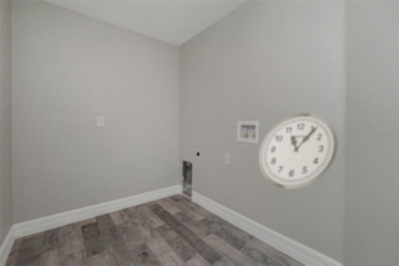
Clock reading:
**11:06**
